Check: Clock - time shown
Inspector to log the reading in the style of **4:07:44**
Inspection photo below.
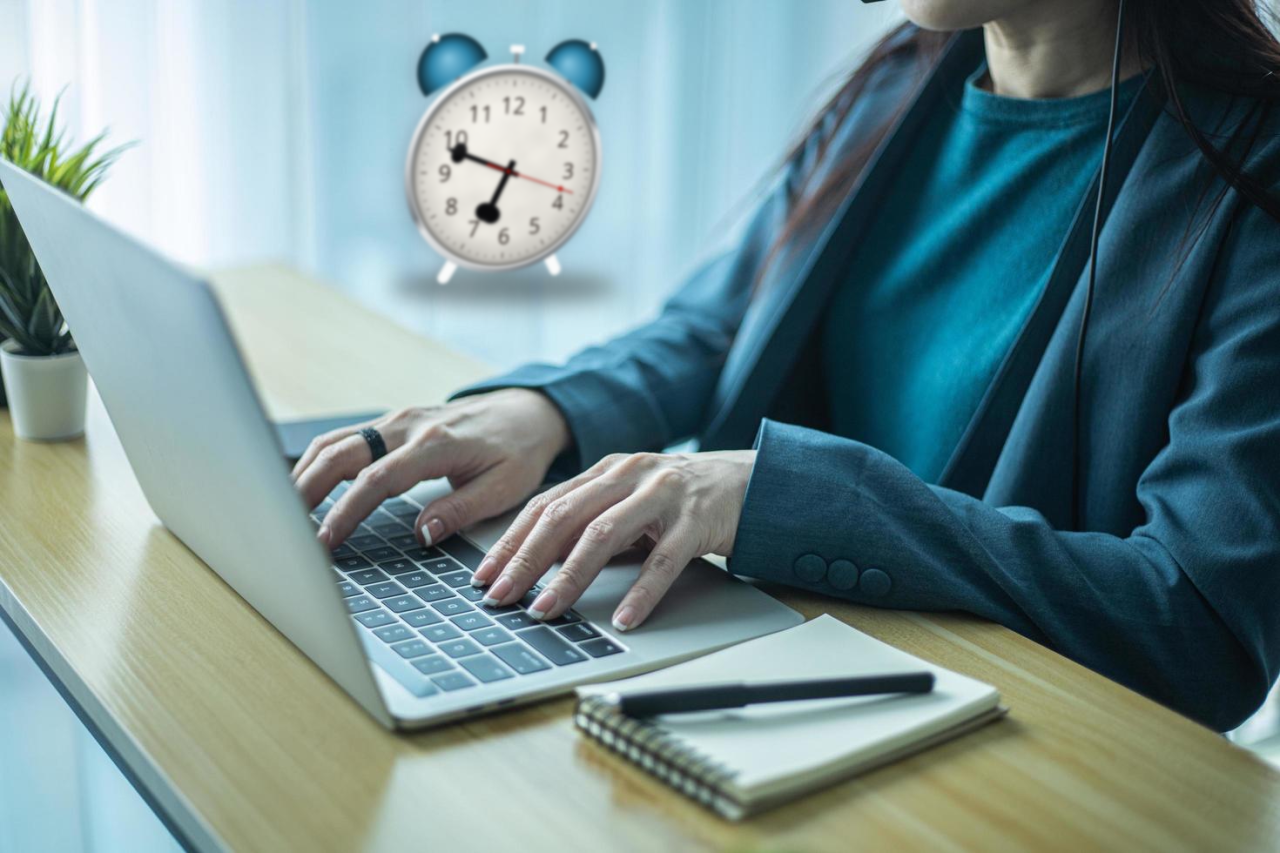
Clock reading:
**6:48:18**
